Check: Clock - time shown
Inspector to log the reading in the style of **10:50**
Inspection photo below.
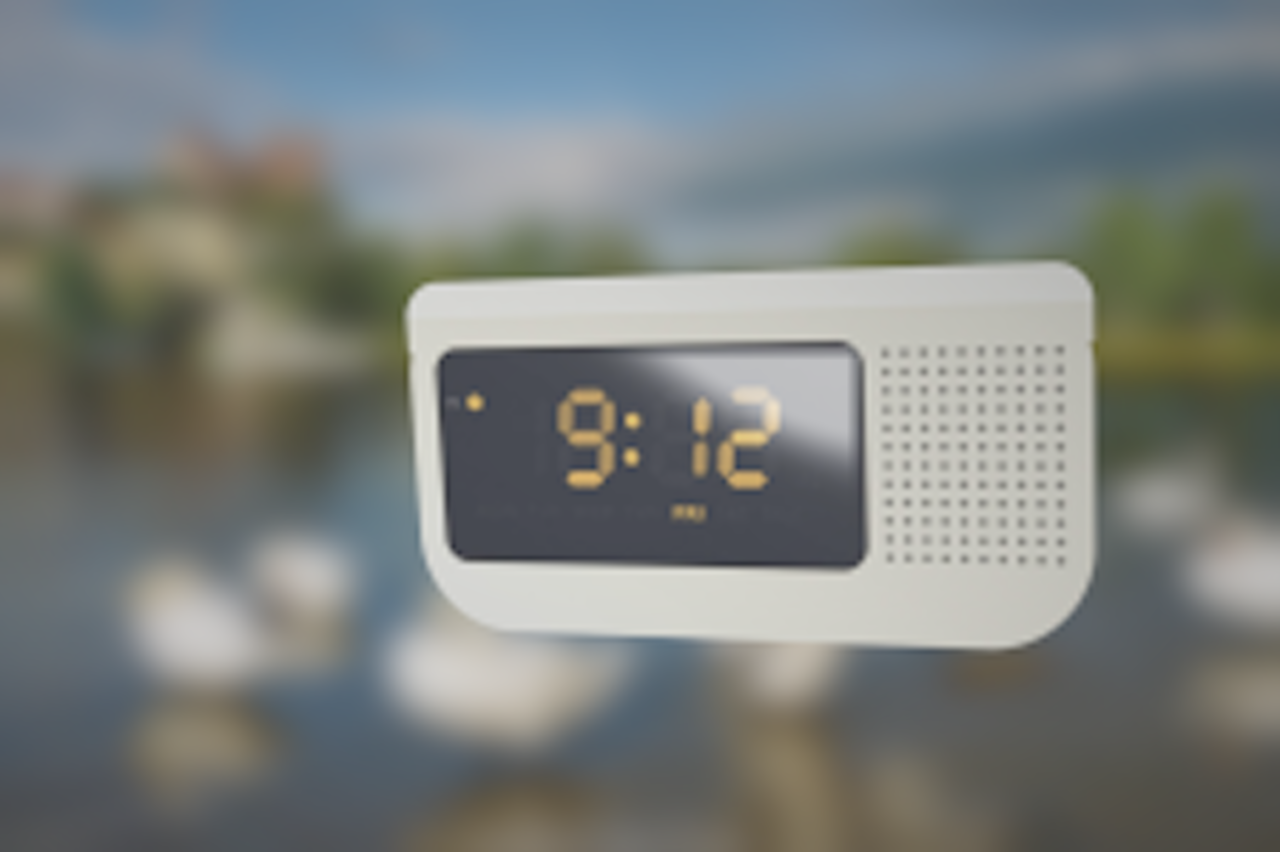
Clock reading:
**9:12**
